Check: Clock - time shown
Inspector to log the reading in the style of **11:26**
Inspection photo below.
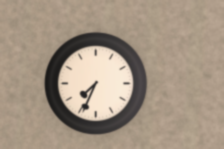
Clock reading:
**7:34**
